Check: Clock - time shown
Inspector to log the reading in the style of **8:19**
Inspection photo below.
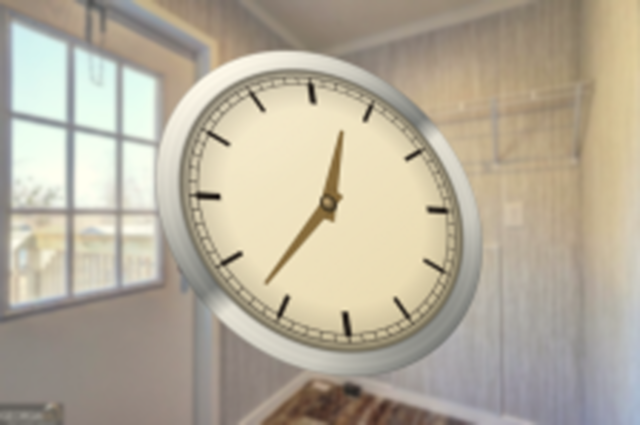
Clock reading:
**12:37**
